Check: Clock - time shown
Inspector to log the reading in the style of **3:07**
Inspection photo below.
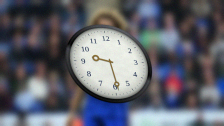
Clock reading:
**9:29**
